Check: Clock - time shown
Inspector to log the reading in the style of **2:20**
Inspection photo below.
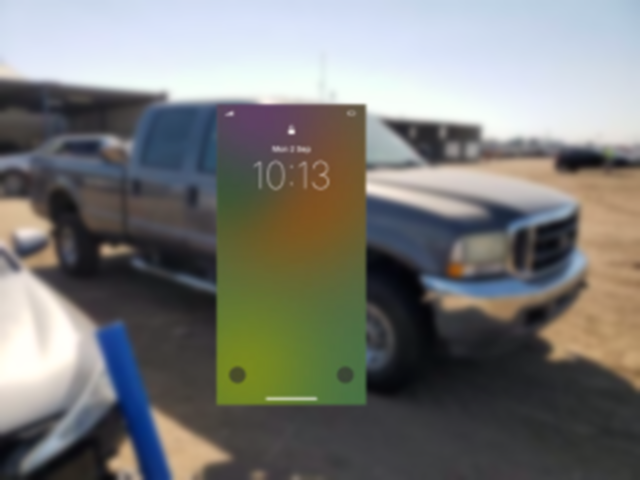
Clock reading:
**10:13**
